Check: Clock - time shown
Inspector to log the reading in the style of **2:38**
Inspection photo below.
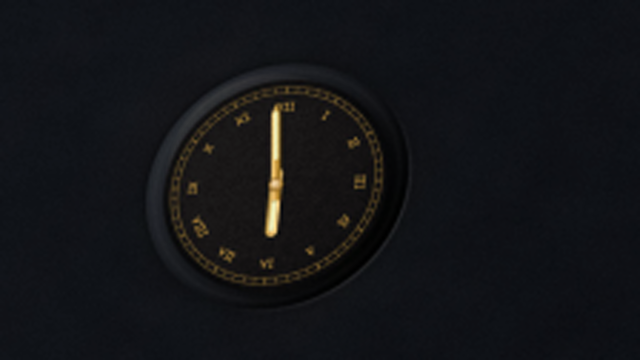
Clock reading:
**5:59**
